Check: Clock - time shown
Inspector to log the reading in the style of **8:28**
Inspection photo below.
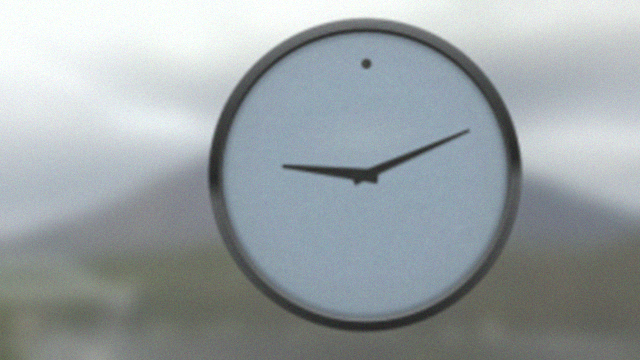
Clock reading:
**9:11**
